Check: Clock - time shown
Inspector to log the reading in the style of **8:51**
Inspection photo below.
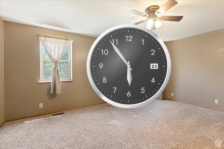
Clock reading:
**5:54**
